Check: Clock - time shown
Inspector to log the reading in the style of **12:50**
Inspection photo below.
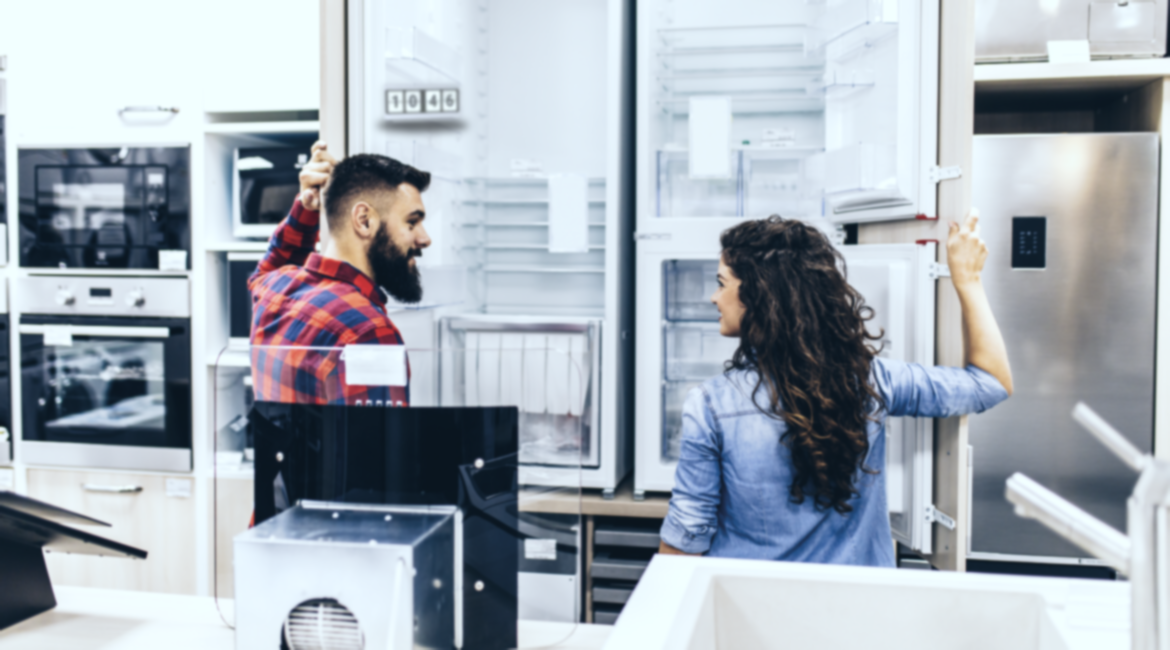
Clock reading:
**10:46**
